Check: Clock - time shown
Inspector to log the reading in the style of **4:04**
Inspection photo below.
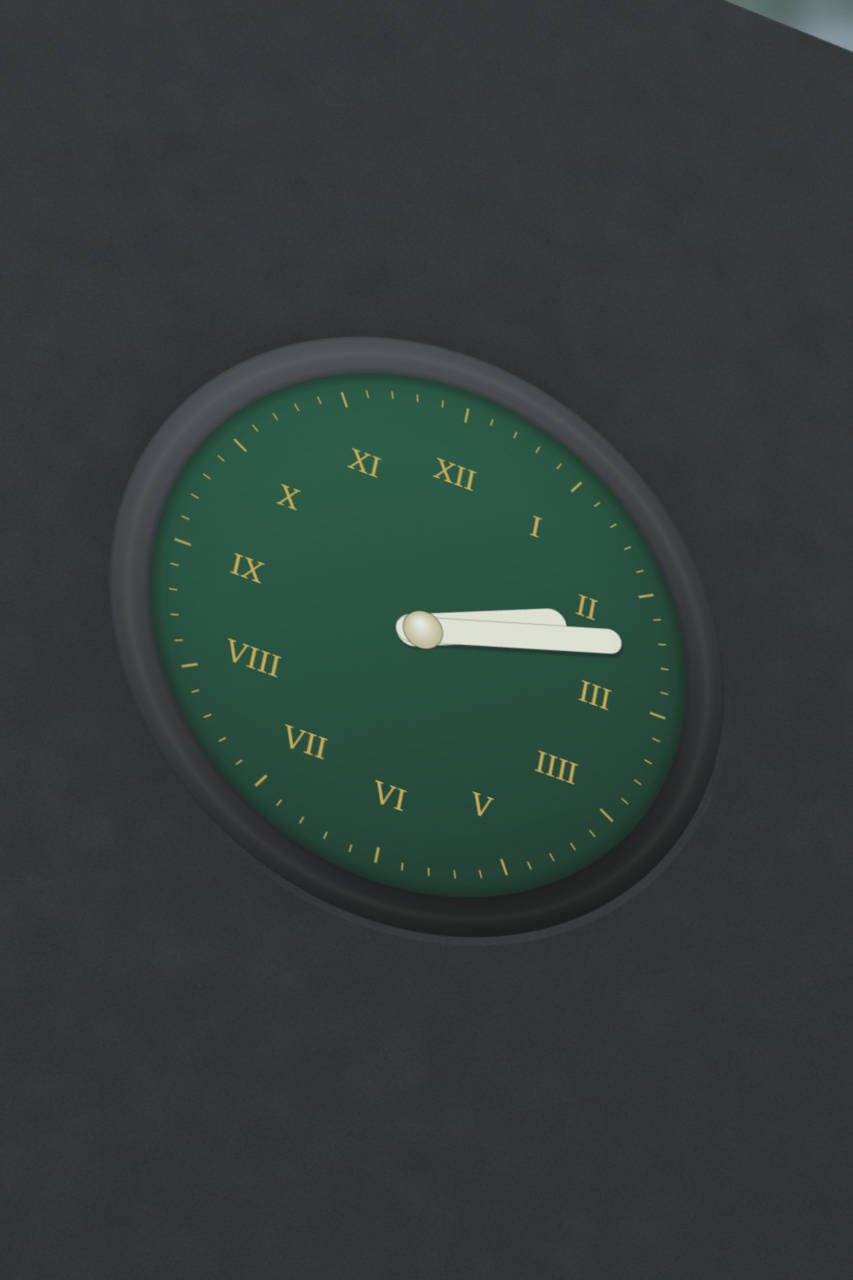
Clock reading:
**2:12**
